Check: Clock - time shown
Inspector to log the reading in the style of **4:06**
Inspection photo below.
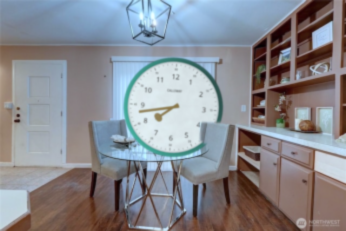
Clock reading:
**7:43**
